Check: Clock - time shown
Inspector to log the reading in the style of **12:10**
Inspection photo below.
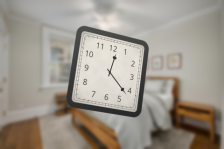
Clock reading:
**12:22**
